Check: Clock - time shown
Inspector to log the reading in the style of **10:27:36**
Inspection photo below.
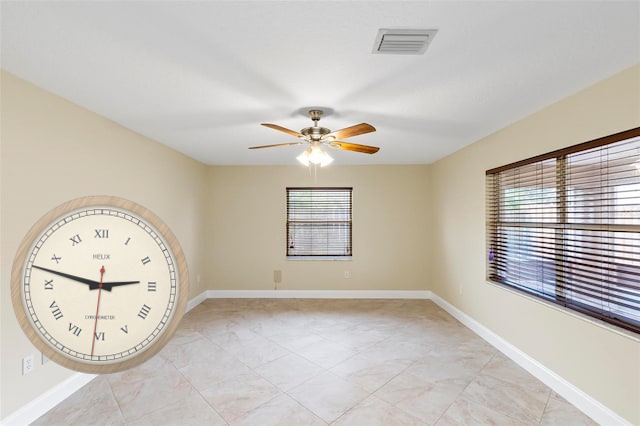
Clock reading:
**2:47:31**
